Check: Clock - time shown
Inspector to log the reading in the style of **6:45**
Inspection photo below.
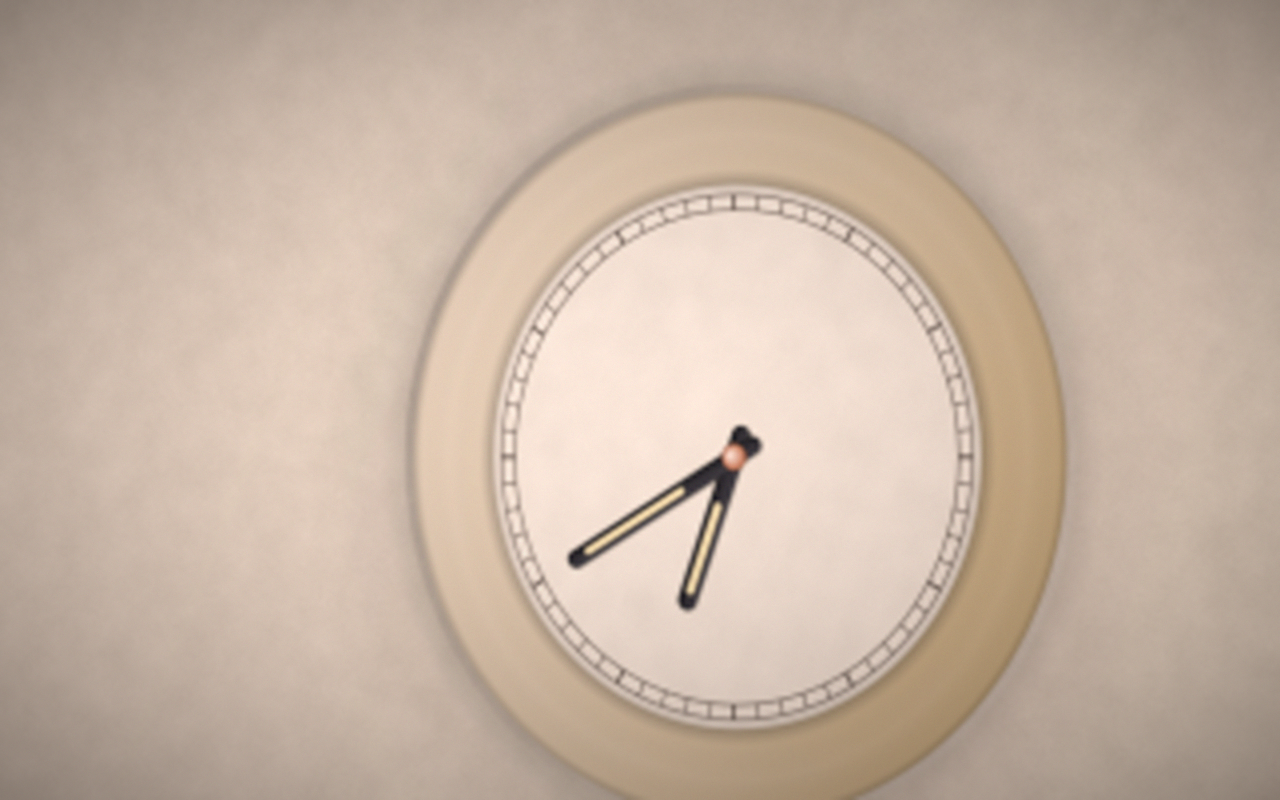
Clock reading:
**6:40**
